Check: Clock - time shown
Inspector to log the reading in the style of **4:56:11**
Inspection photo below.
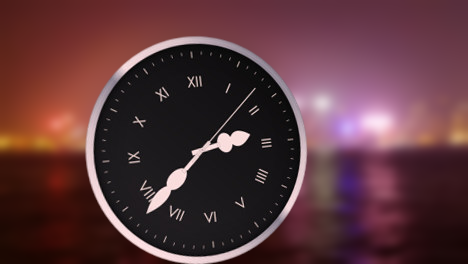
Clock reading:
**2:38:08**
